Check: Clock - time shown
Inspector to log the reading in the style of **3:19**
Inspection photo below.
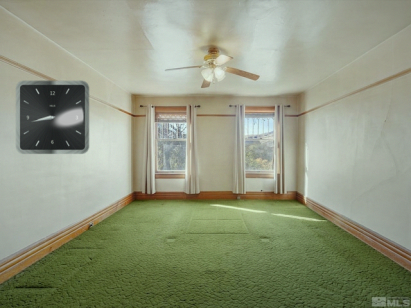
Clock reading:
**8:43**
